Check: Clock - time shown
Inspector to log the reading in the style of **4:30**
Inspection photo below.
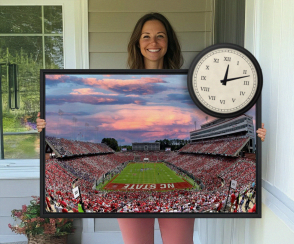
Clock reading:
**12:12**
